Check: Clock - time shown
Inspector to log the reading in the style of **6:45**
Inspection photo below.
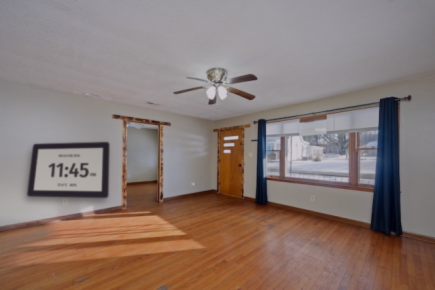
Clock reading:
**11:45**
